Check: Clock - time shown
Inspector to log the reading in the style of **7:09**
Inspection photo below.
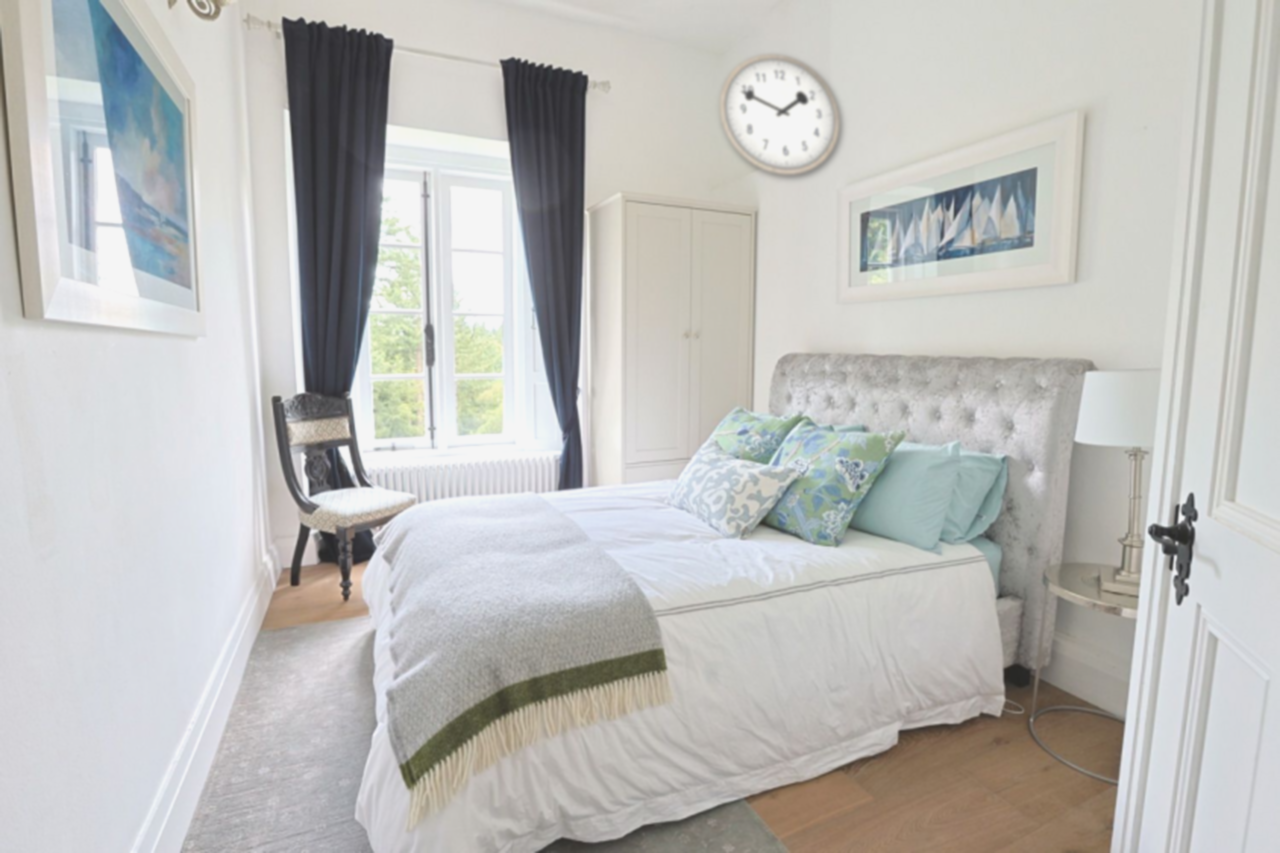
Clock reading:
**1:49**
